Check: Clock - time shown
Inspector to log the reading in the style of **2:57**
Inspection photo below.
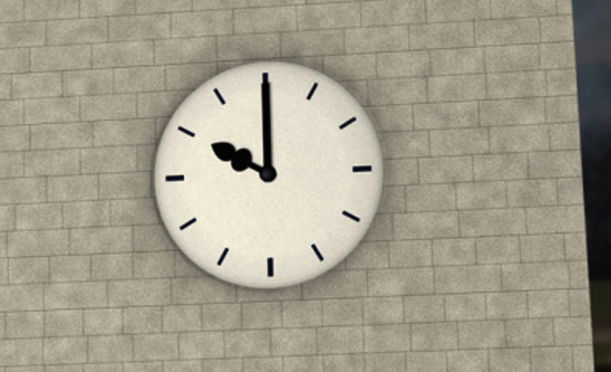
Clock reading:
**10:00**
